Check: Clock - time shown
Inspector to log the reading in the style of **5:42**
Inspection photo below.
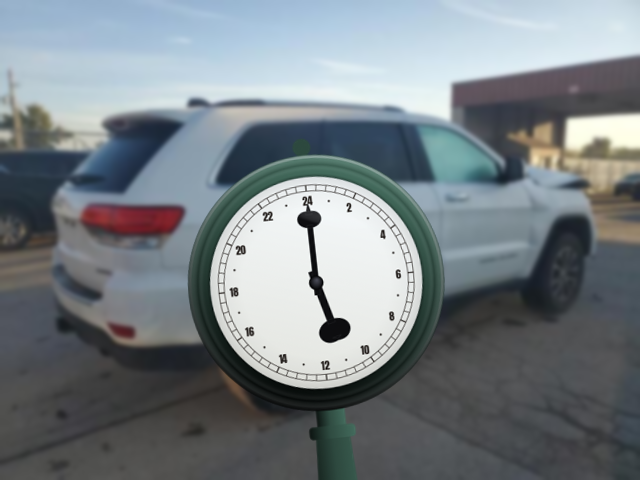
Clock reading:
**11:00**
